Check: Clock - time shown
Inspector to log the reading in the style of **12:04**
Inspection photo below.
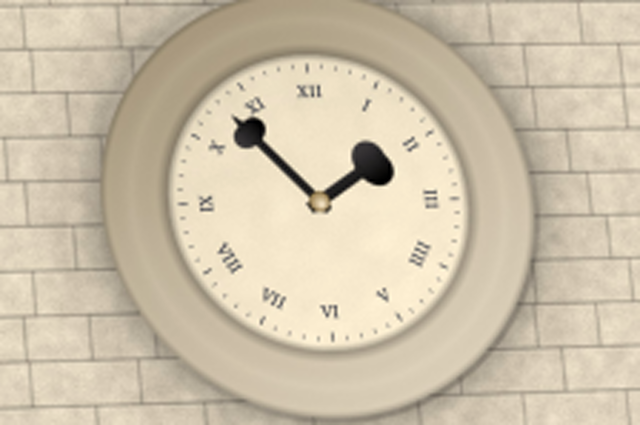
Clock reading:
**1:53**
